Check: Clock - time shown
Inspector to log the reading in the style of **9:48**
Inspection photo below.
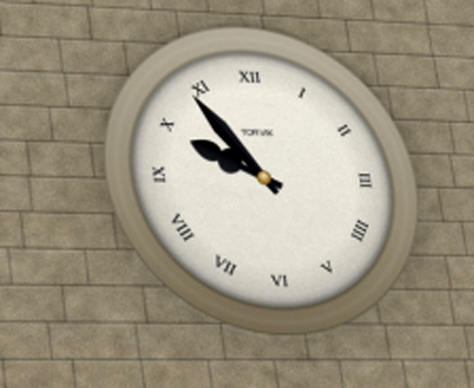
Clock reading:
**9:54**
